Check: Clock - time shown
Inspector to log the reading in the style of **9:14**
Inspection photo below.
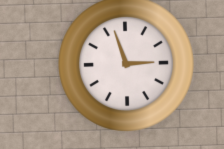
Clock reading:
**2:57**
